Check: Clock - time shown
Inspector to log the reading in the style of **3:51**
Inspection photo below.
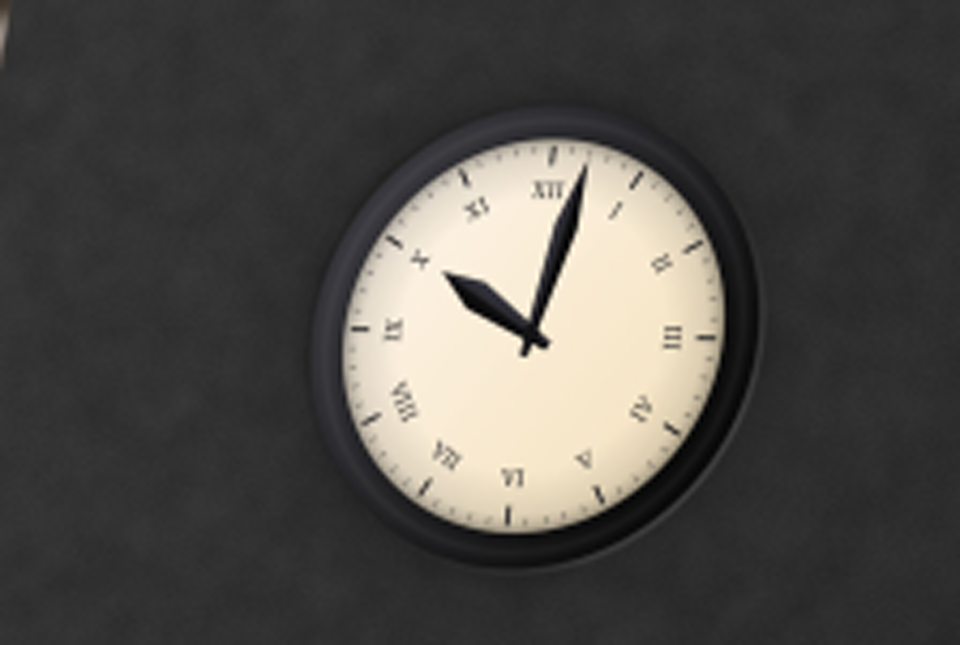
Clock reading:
**10:02**
